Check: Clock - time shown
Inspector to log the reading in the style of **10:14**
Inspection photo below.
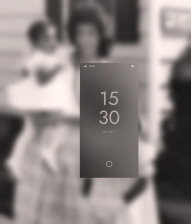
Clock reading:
**15:30**
